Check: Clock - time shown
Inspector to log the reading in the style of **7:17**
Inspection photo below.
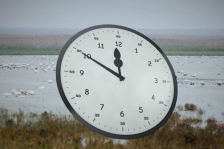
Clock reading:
**11:50**
